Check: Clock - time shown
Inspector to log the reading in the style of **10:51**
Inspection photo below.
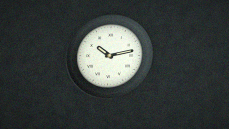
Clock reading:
**10:13**
